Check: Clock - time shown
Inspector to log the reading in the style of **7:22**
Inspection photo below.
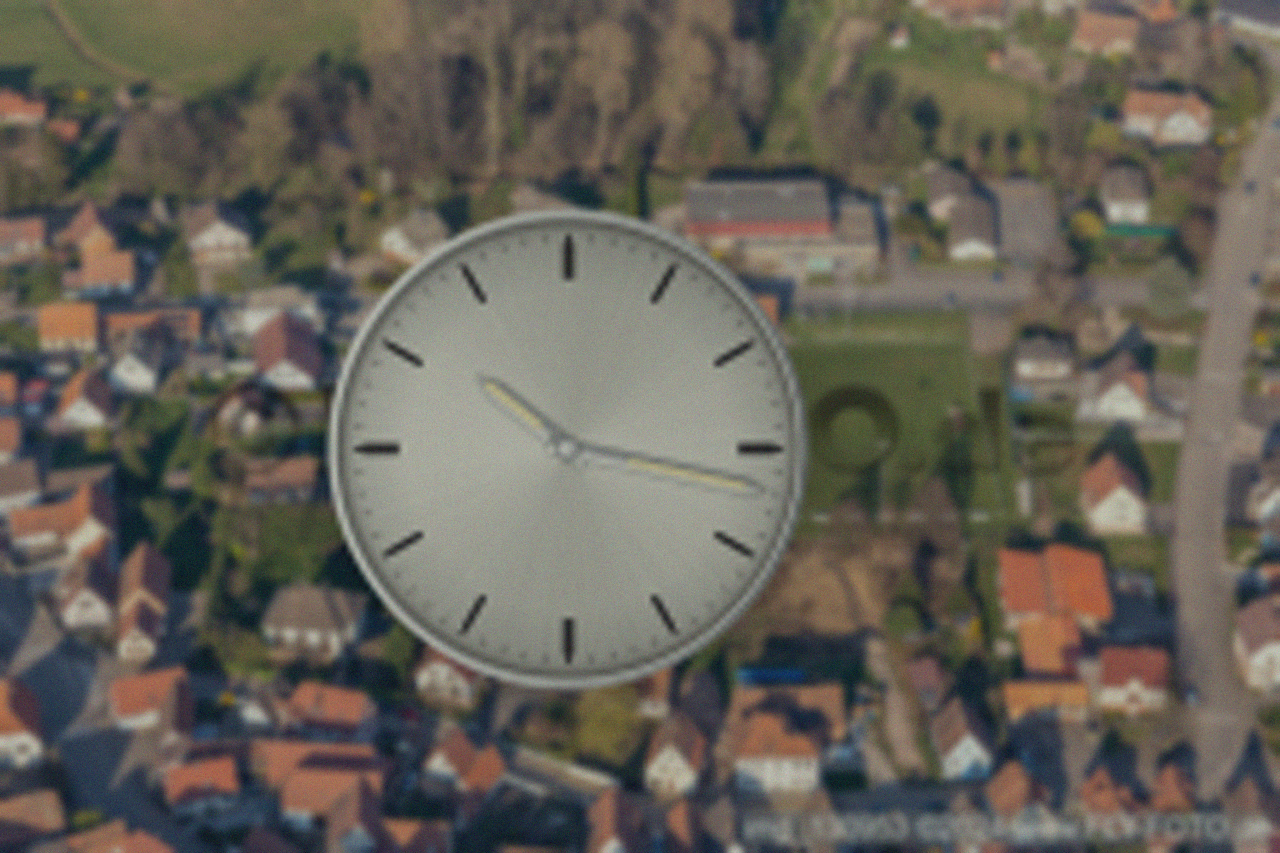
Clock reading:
**10:17**
